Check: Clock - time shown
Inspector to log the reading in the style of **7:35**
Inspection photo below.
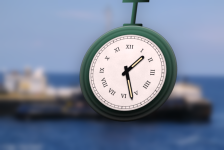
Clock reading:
**1:27**
